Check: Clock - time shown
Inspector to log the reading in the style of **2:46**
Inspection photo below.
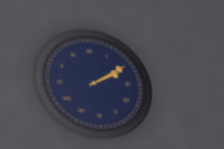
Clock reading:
**2:10**
